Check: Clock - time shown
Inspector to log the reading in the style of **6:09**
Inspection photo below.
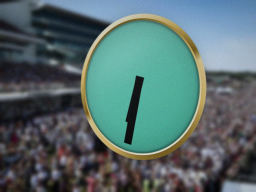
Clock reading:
**6:32**
